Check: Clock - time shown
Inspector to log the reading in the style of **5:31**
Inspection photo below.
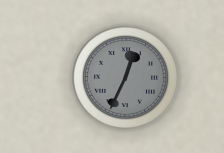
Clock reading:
**12:34**
